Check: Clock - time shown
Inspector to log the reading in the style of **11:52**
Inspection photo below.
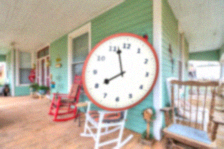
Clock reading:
**7:57**
